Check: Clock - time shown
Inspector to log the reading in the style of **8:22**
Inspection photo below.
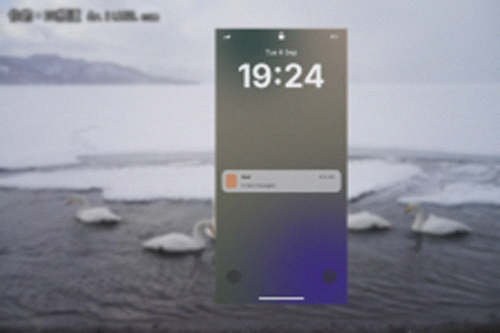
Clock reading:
**19:24**
